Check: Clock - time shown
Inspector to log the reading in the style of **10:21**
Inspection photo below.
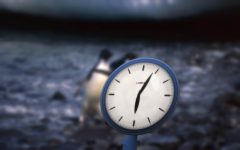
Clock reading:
**6:04**
